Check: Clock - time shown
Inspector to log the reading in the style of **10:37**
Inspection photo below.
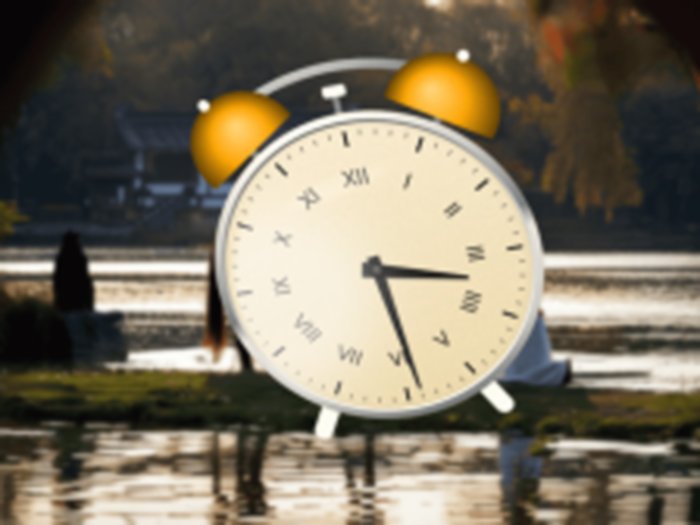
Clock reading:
**3:29**
